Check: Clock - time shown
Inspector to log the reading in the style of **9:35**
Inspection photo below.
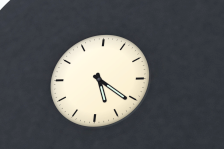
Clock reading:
**5:21**
